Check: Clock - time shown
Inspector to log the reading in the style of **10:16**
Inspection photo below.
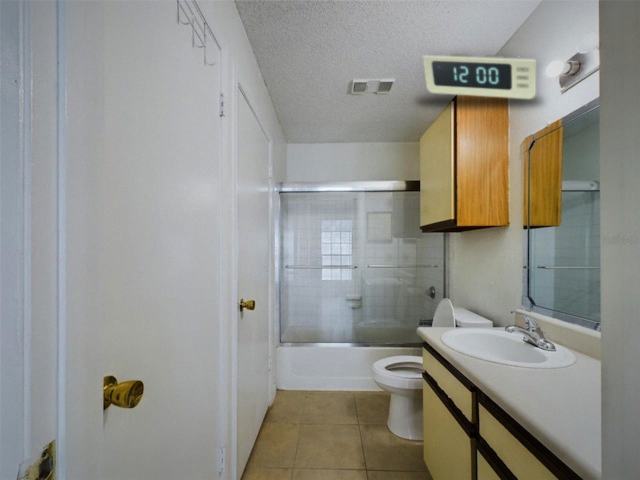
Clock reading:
**12:00**
